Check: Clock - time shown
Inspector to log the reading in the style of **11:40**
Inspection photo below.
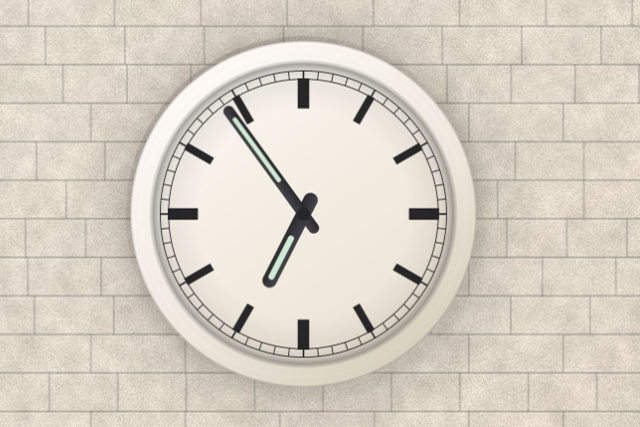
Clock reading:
**6:54**
